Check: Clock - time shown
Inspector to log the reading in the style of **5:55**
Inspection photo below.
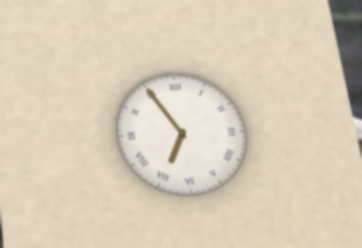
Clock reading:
**6:55**
